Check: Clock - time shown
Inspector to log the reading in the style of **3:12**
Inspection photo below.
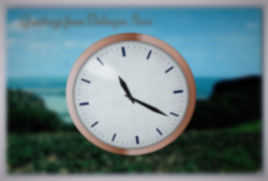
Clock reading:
**11:21**
